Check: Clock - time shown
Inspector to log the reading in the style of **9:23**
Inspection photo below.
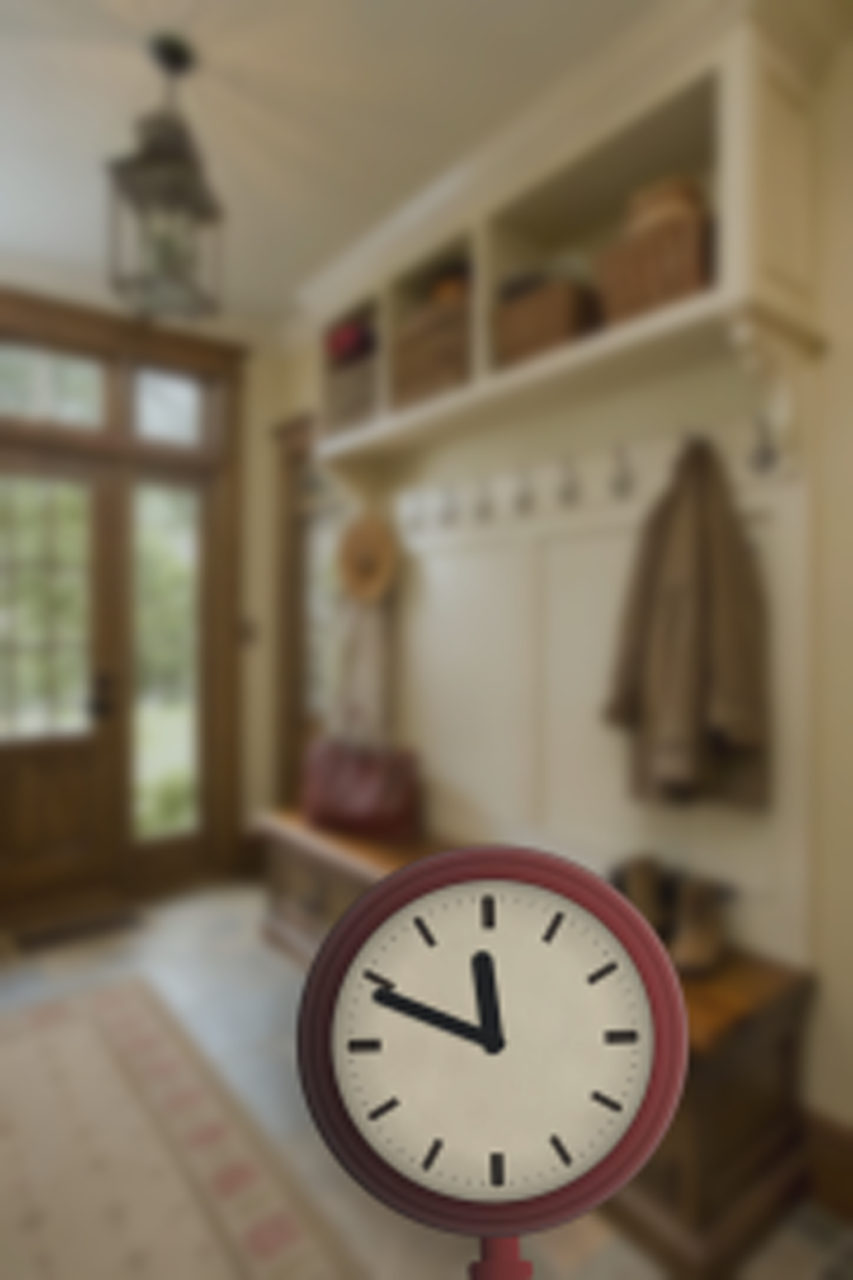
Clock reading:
**11:49**
